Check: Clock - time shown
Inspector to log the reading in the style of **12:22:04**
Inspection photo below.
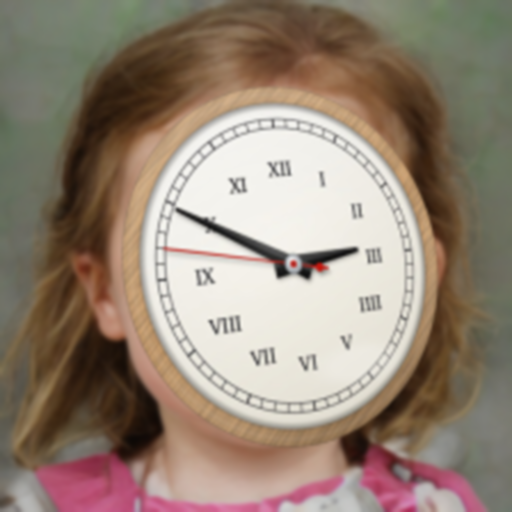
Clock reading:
**2:49:47**
